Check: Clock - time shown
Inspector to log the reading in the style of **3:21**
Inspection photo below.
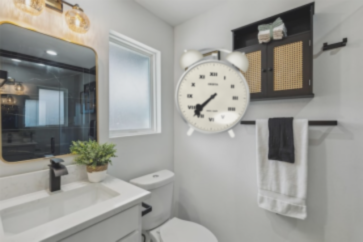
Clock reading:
**7:37**
